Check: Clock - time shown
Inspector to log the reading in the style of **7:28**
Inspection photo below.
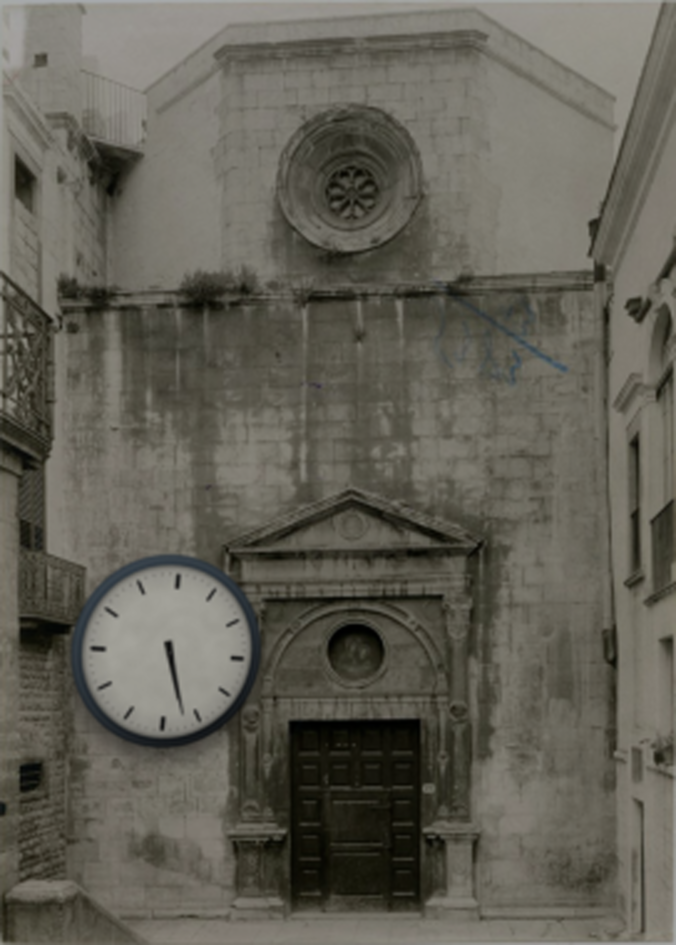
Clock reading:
**5:27**
